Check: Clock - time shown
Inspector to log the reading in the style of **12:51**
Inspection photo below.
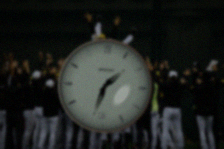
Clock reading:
**1:33**
